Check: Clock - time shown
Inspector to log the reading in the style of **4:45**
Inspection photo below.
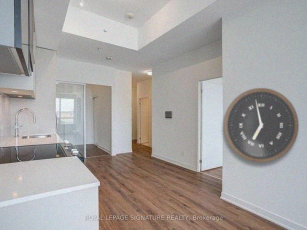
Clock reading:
**6:58**
